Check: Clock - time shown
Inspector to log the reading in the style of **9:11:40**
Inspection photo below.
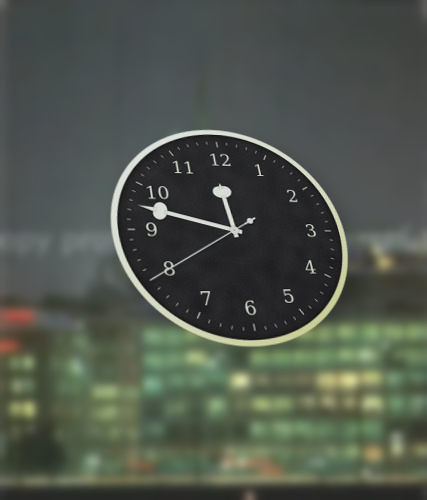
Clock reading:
**11:47:40**
